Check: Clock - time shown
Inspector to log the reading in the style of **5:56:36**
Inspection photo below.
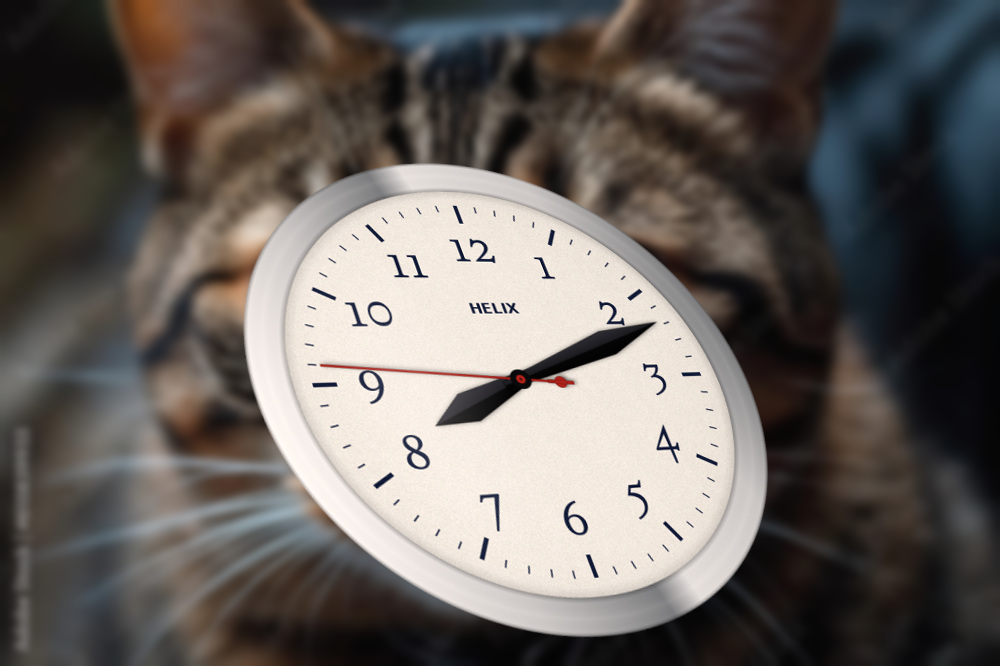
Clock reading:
**8:11:46**
